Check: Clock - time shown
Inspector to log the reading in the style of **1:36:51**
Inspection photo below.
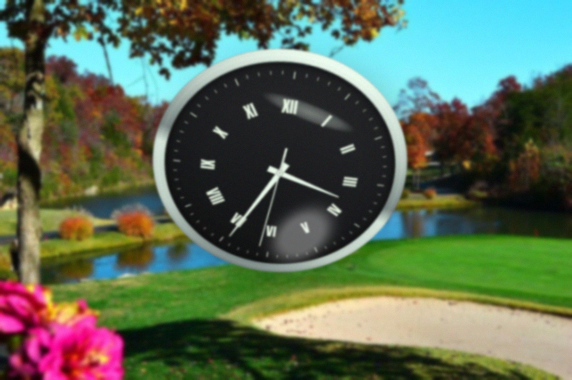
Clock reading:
**3:34:31**
